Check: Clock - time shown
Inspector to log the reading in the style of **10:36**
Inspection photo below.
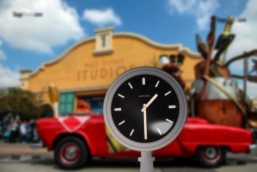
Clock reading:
**1:30**
